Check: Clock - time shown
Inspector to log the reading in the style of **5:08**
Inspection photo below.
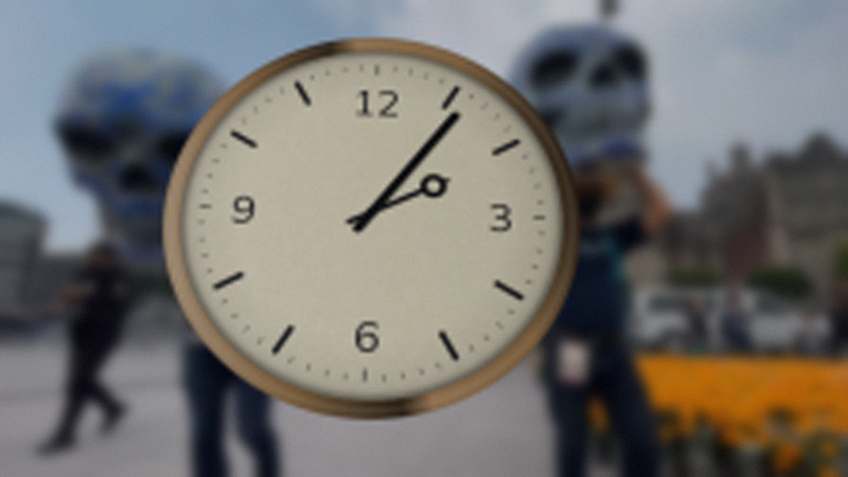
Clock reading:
**2:06**
